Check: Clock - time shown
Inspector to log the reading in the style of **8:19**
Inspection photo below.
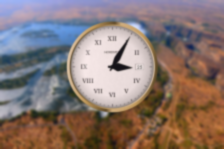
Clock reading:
**3:05**
